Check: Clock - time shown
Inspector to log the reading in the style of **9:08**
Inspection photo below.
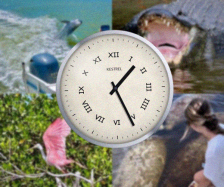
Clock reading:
**1:26**
